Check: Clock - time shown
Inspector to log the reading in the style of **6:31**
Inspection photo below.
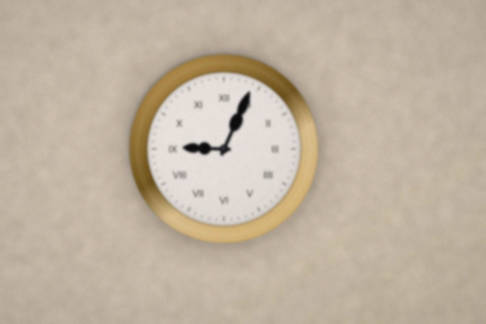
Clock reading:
**9:04**
